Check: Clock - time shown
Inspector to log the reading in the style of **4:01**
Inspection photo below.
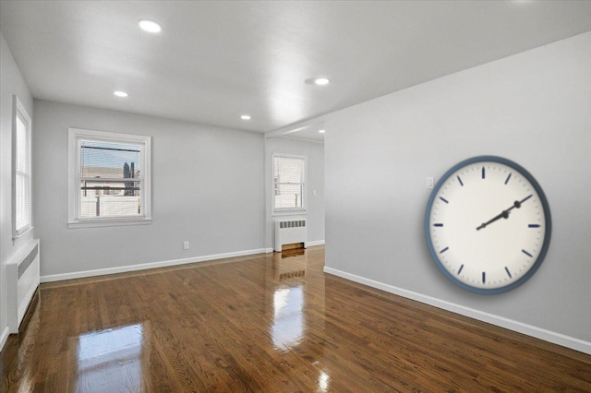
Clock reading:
**2:10**
